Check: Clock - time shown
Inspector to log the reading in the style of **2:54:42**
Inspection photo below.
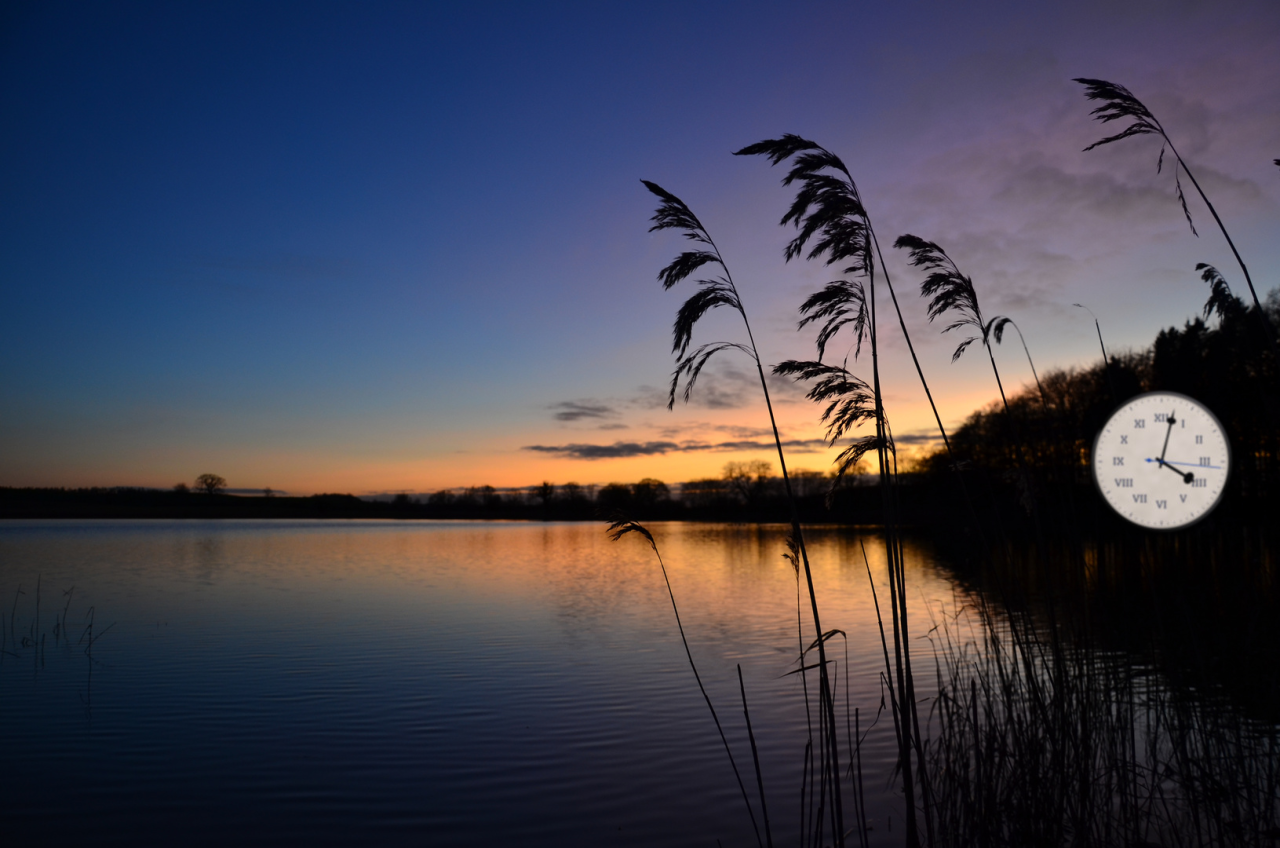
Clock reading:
**4:02:16**
